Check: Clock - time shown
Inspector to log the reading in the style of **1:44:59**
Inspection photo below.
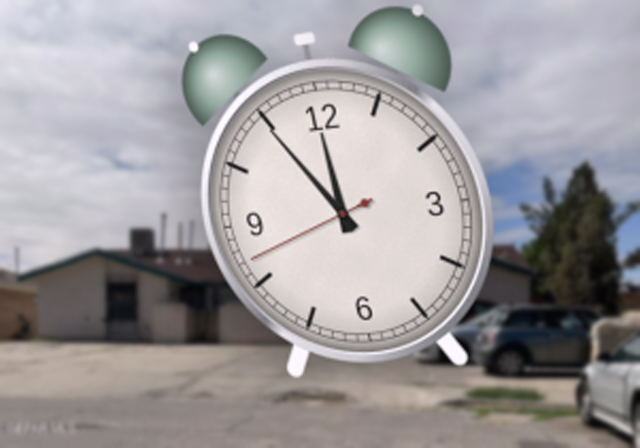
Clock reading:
**11:54:42**
